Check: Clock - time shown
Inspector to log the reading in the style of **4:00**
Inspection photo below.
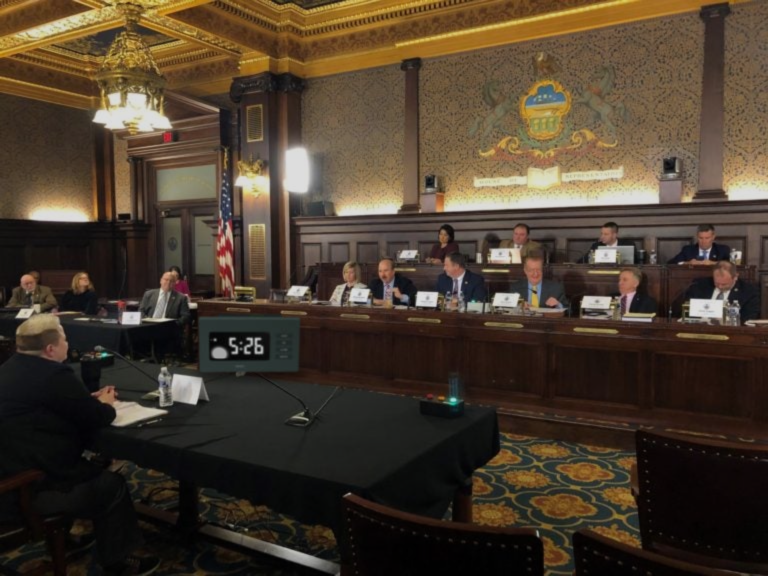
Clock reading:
**5:26**
